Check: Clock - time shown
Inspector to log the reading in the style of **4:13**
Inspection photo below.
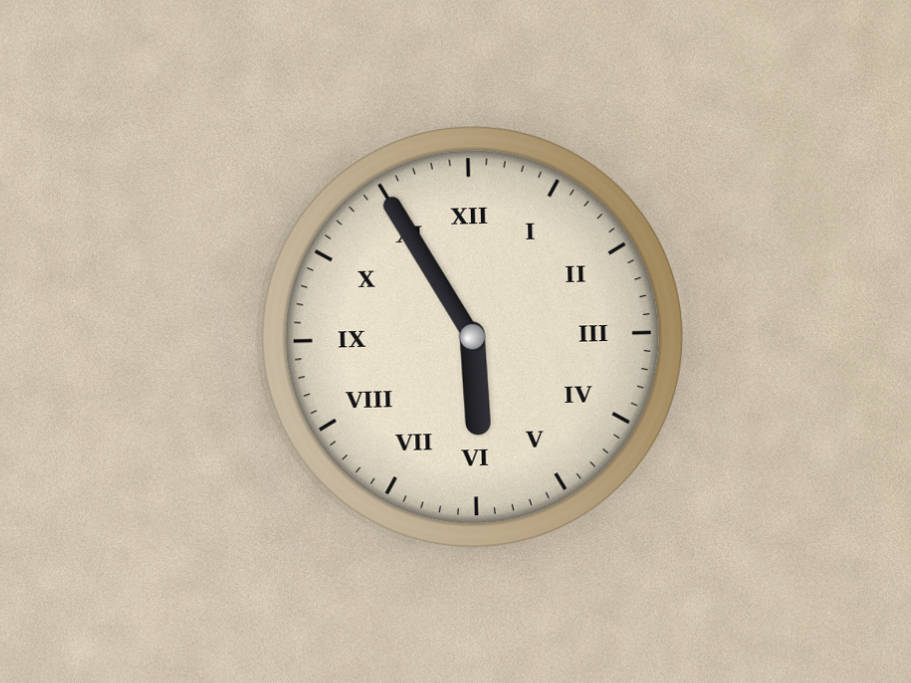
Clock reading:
**5:55**
